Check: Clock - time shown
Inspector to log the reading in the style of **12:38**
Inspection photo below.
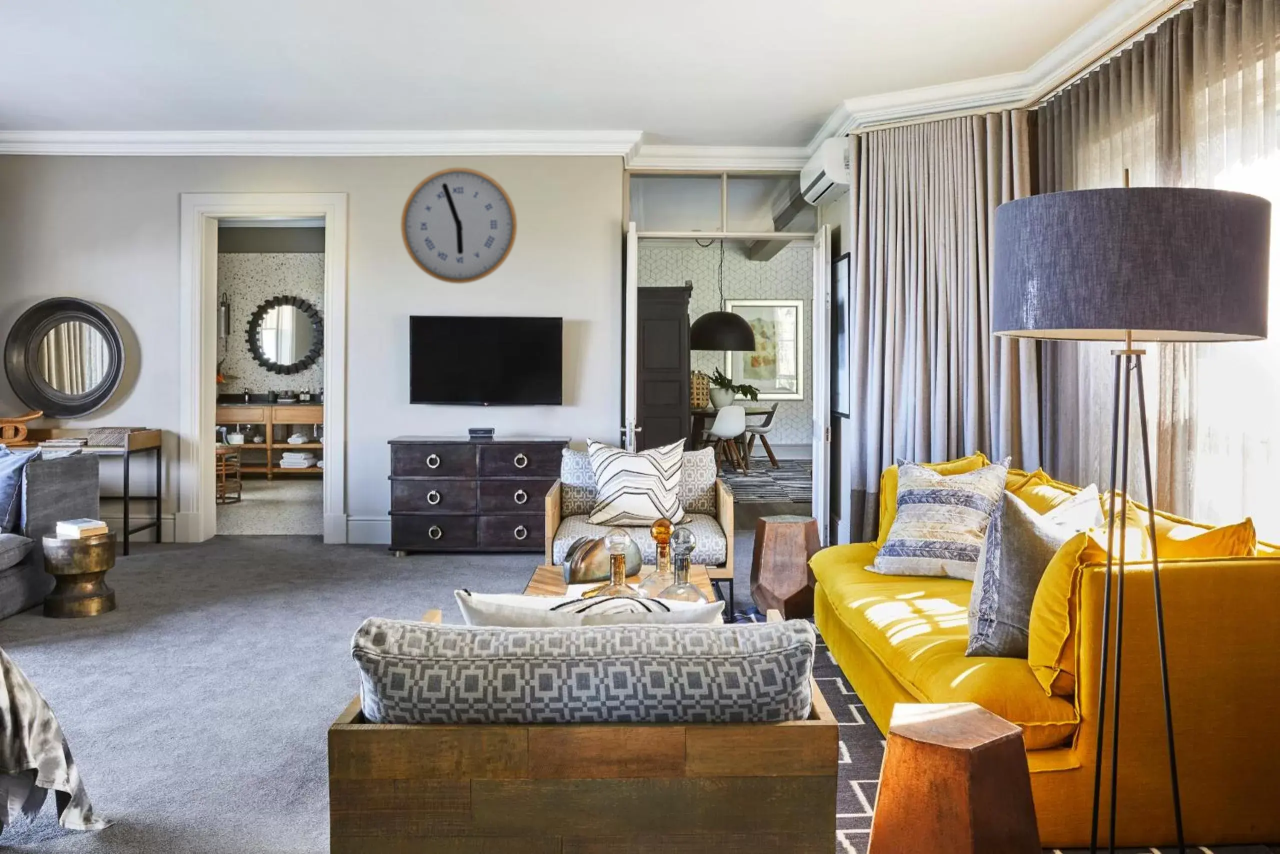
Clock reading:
**5:57**
